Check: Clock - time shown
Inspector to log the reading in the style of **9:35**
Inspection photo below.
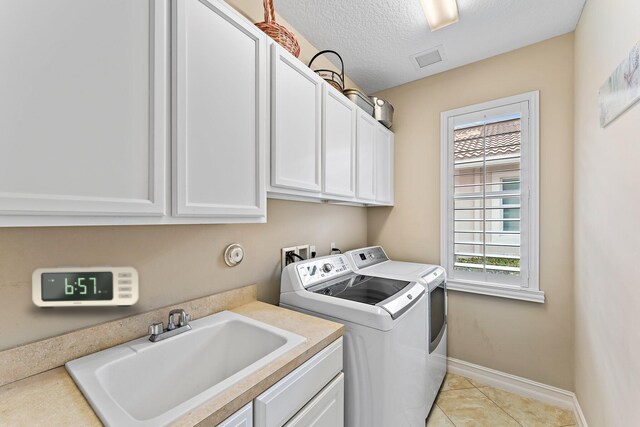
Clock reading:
**6:57**
